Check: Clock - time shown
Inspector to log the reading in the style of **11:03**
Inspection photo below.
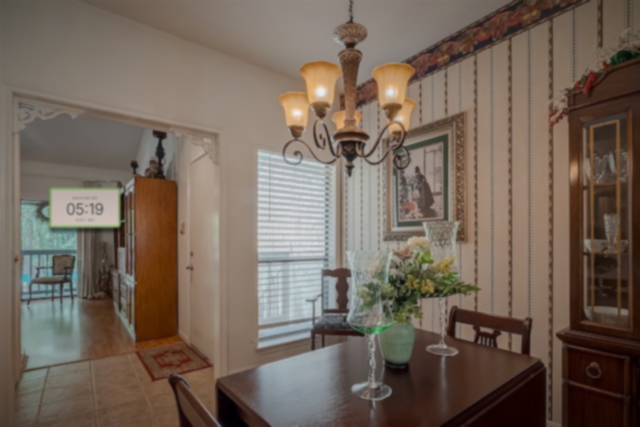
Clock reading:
**5:19**
